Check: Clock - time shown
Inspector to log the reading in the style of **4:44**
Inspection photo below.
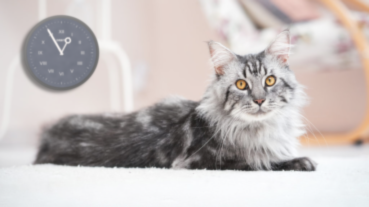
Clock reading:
**12:55**
